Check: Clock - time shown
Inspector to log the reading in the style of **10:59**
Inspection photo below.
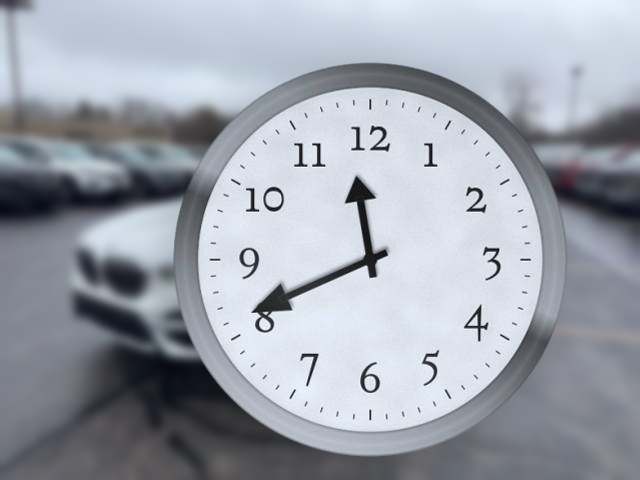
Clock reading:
**11:41**
